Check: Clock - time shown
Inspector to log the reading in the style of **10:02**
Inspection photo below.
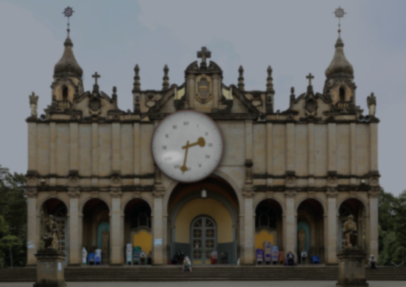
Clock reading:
**2:32**
